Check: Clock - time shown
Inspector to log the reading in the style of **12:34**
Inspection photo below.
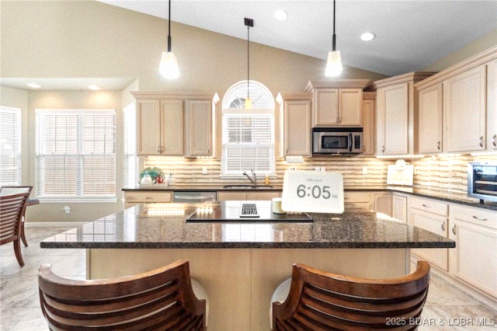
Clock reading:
**6:05**
